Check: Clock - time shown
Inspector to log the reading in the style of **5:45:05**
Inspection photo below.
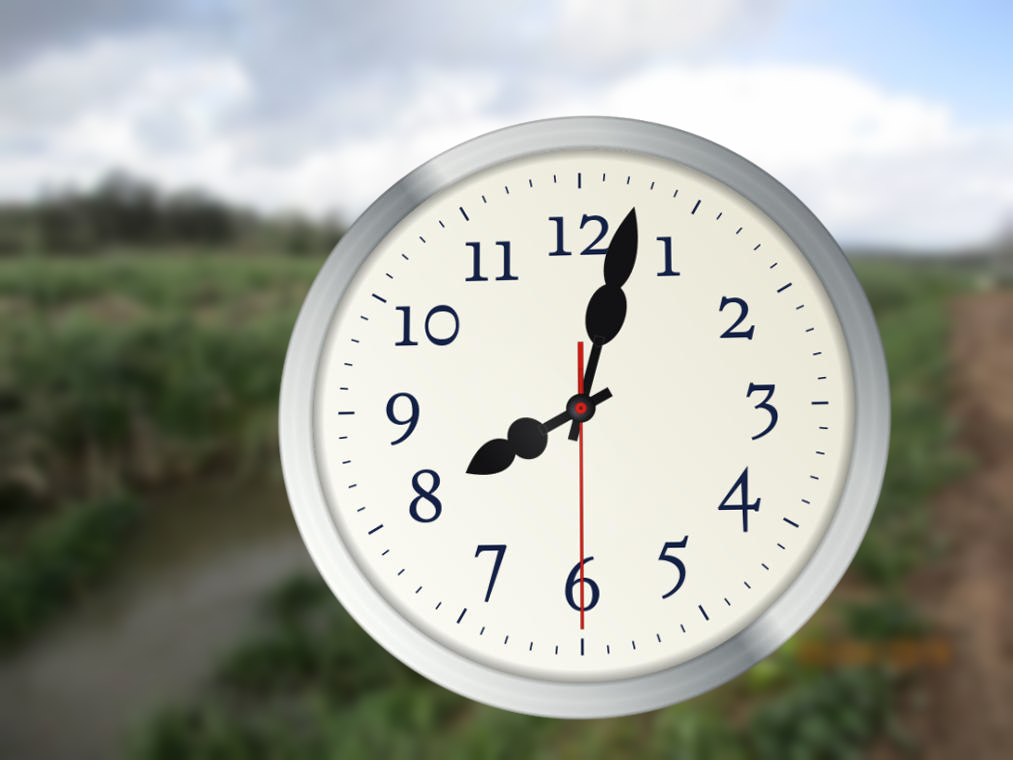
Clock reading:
**8:02:30**
